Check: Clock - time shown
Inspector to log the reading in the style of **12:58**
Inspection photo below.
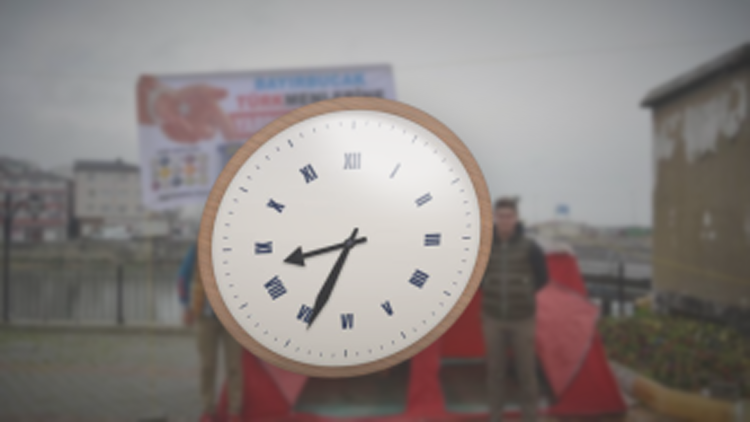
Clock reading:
**8:34**
